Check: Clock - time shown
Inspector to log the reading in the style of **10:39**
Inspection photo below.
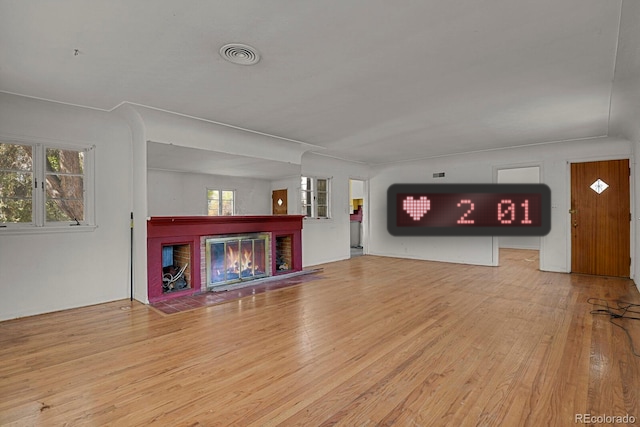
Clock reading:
**2:01**
